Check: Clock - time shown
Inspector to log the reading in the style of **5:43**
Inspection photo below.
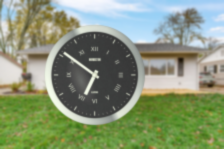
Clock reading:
**6:51**
